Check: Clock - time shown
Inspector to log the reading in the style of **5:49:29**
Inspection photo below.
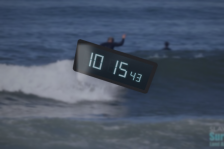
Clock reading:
**10:15:43**
